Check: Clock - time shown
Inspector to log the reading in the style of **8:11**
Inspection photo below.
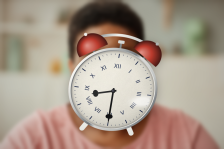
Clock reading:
**8:30**
